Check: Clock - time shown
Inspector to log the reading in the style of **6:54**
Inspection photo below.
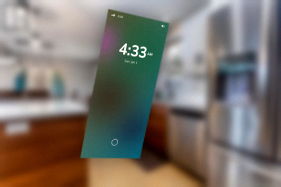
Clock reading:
**4:33**
